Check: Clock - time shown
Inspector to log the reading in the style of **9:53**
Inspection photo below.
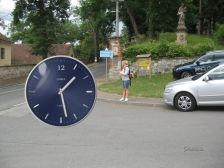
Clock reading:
**1:28**
